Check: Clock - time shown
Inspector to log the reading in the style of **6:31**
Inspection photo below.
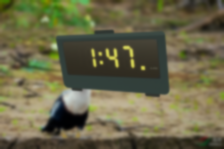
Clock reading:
**1:47**
